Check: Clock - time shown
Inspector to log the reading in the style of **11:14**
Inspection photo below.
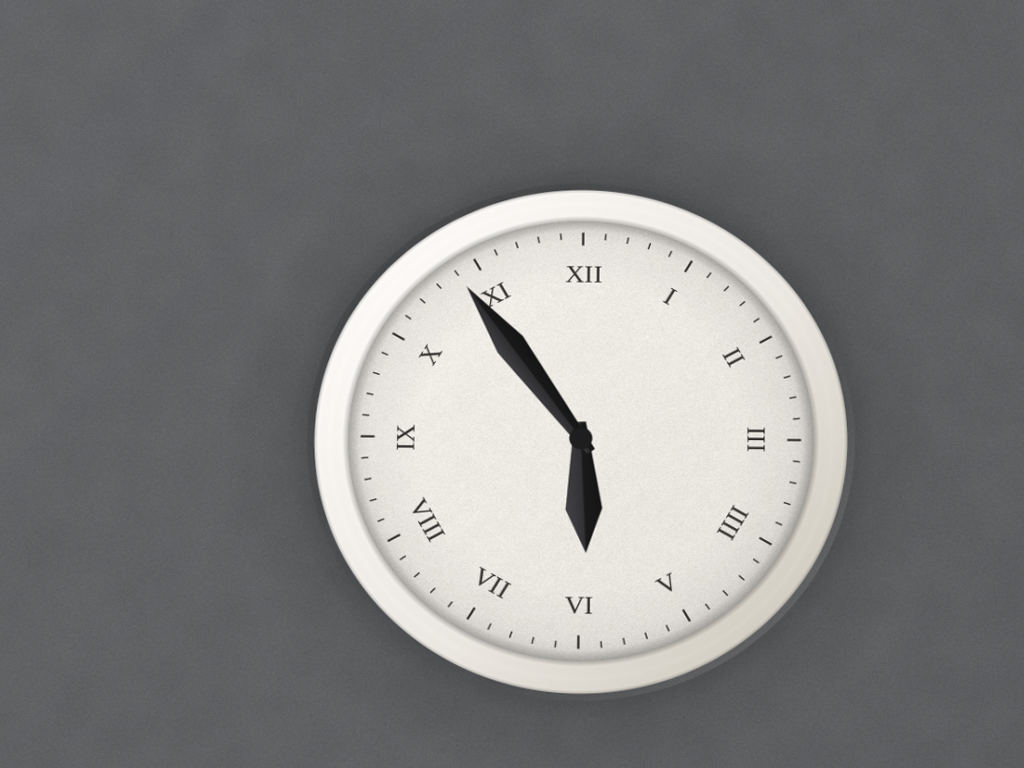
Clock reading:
**5:54**
